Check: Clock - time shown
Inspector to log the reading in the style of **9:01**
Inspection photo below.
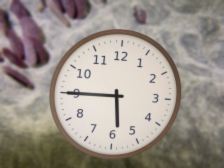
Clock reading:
**5:45**
